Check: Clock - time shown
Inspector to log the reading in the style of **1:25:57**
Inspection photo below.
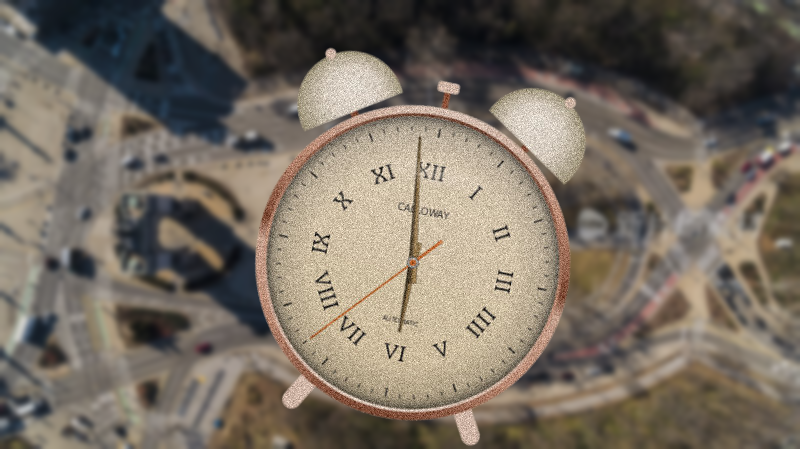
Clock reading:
**5:58:37**
